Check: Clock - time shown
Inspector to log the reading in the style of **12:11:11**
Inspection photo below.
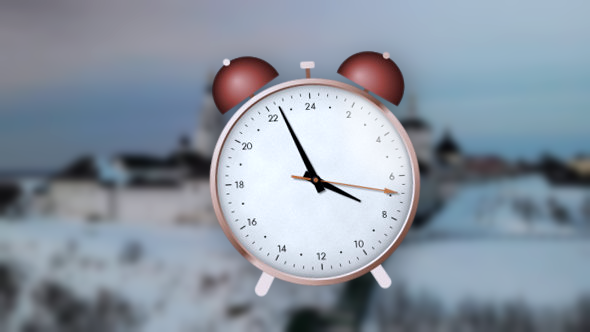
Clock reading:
**7:56:17**
